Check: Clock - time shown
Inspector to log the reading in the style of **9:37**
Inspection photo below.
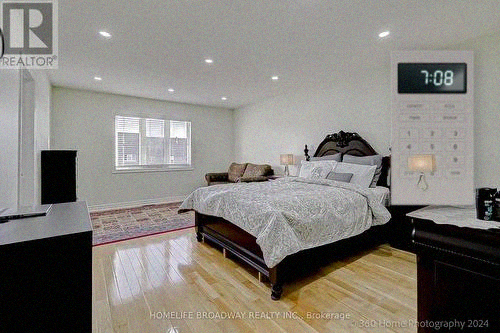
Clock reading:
**7:08**
